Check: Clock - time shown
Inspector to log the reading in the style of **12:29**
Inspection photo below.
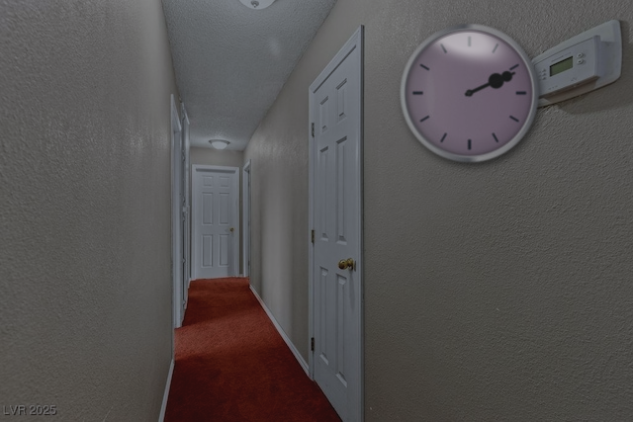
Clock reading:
**2:11**
